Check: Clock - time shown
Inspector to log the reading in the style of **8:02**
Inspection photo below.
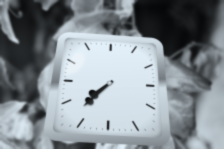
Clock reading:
**7:37**
